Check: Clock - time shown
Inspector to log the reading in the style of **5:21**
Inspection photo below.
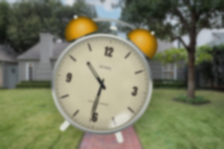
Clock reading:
**10:31**
